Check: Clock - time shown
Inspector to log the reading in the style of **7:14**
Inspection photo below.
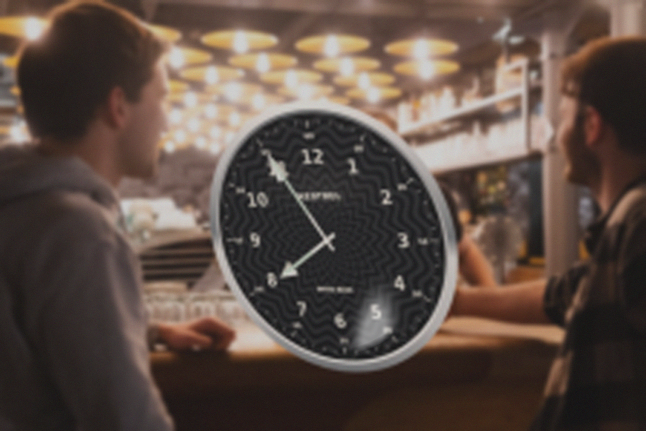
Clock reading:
**7:55**
